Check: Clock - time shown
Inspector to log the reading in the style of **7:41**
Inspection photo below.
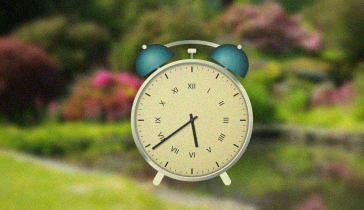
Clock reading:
**5:39**
